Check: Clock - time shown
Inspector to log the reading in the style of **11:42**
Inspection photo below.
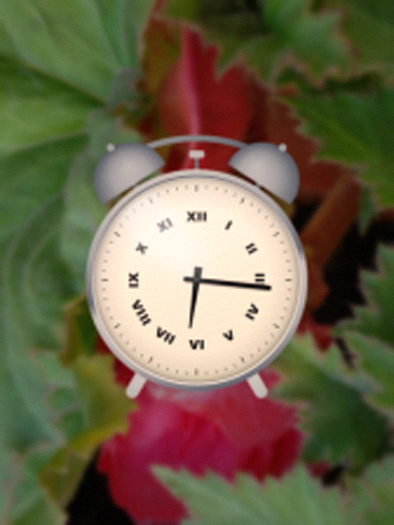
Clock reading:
**6:16**
